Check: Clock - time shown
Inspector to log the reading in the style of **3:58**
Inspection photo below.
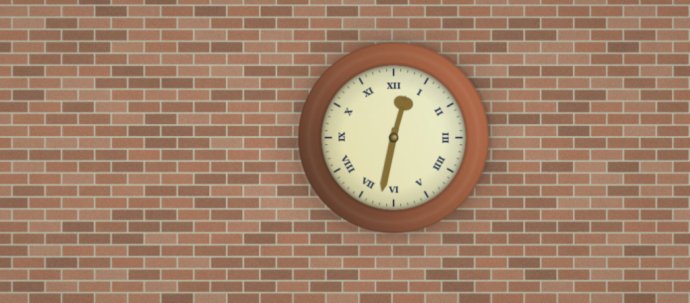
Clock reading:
**12:32**
